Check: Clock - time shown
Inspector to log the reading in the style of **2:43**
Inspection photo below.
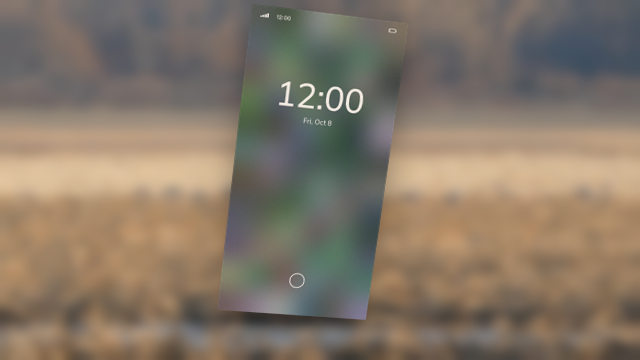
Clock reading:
**12:00**
